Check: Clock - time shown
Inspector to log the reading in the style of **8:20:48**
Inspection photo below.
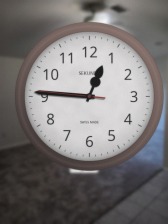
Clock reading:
**12:45:46**
